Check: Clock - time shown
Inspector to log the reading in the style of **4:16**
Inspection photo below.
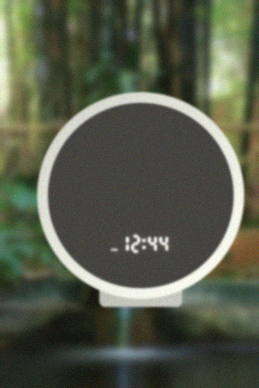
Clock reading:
**12:44**
